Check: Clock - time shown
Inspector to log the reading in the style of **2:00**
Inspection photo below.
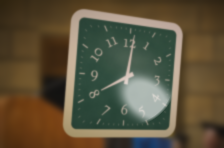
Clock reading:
**8:01**
